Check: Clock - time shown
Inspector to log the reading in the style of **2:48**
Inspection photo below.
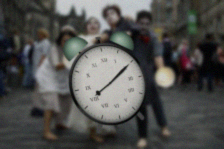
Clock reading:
**8:10**
